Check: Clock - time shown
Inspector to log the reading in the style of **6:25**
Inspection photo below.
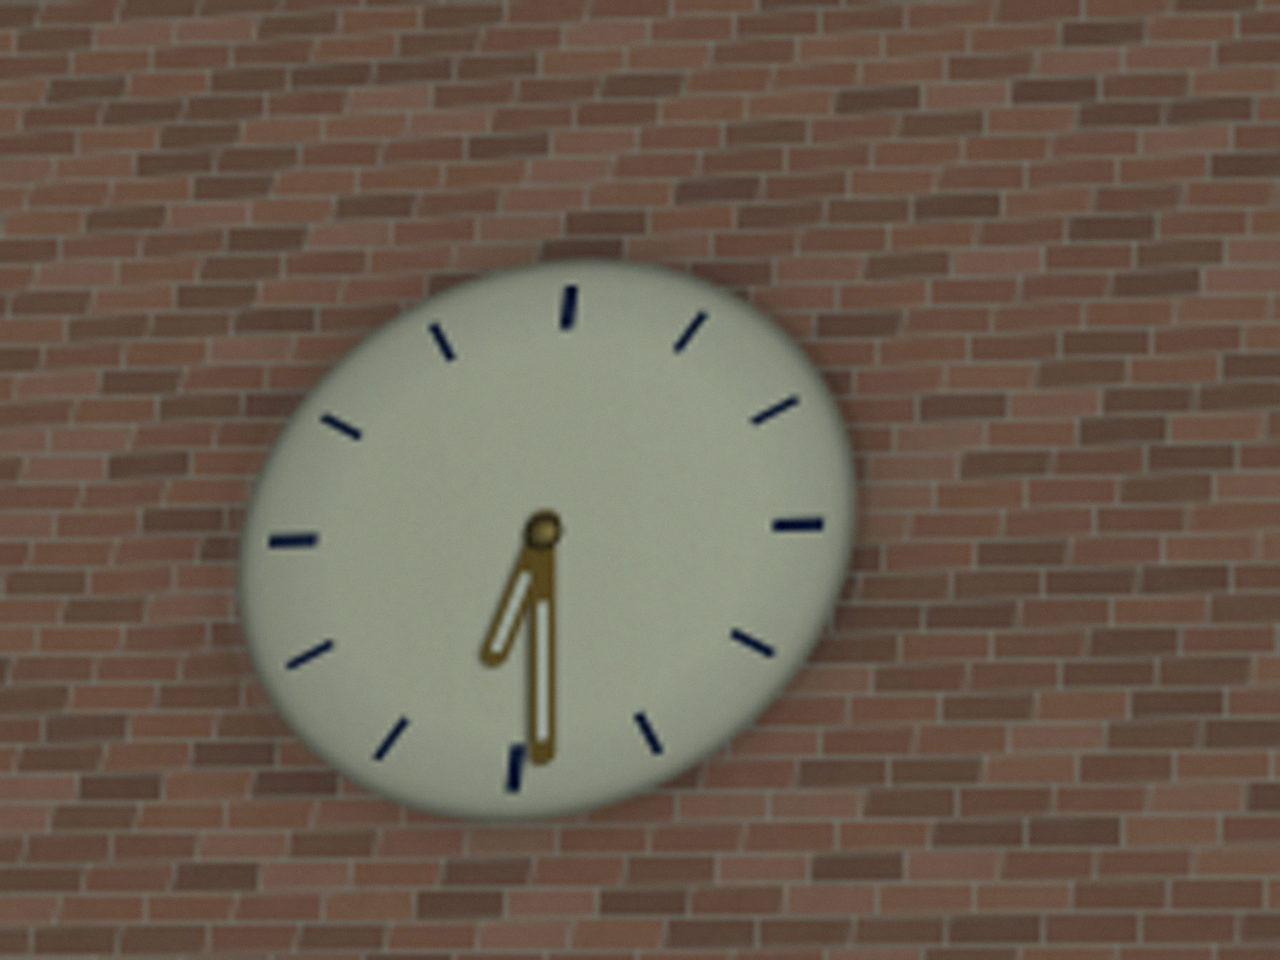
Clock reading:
**6:29**
